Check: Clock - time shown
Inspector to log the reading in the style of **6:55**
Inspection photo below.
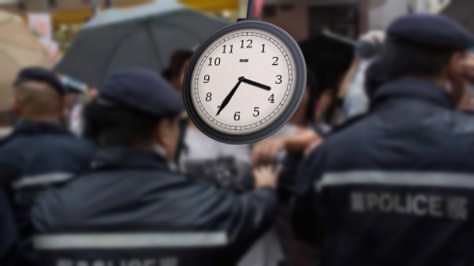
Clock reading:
**3:35**
